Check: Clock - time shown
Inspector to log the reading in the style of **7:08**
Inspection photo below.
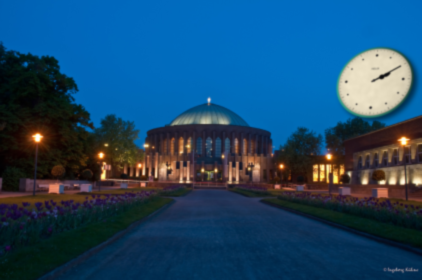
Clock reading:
**2:10**
